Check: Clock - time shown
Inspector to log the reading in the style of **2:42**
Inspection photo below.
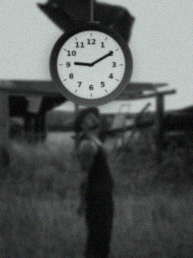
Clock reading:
**9:10**
